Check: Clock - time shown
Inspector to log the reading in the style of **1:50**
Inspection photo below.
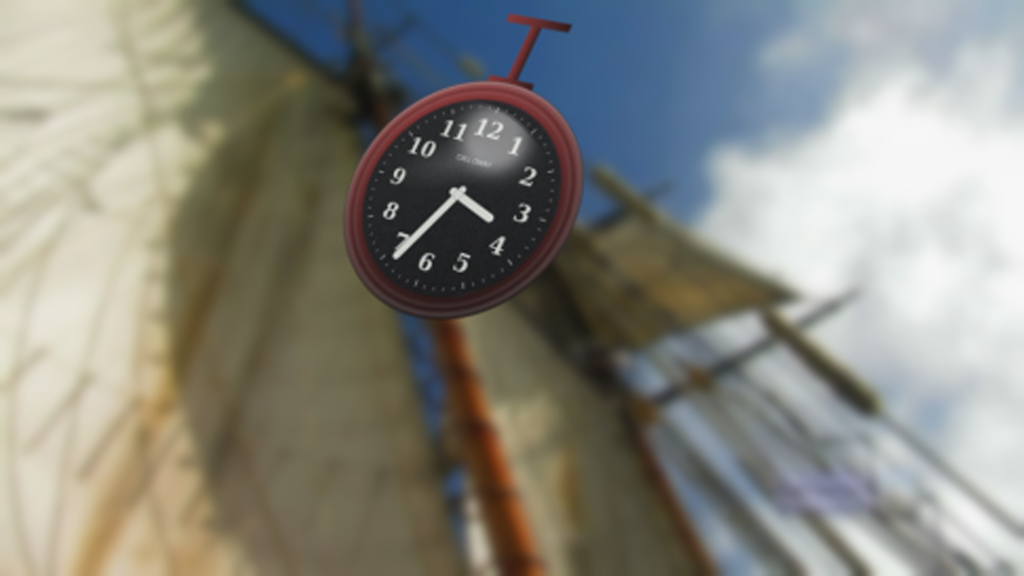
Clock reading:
**3:34**
